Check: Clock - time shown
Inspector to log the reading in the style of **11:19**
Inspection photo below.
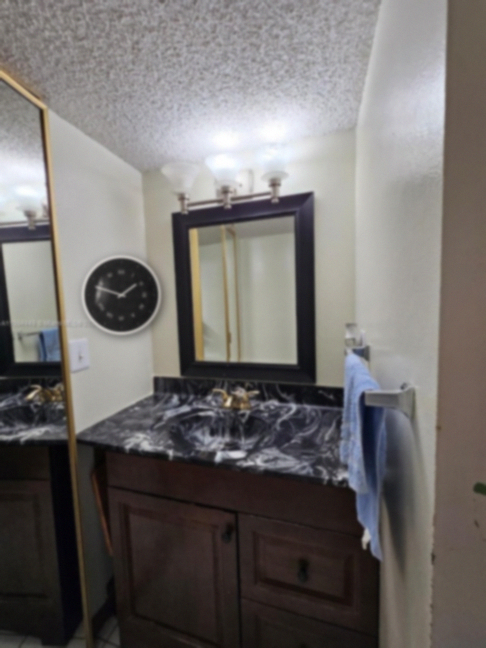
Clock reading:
**1:48**
